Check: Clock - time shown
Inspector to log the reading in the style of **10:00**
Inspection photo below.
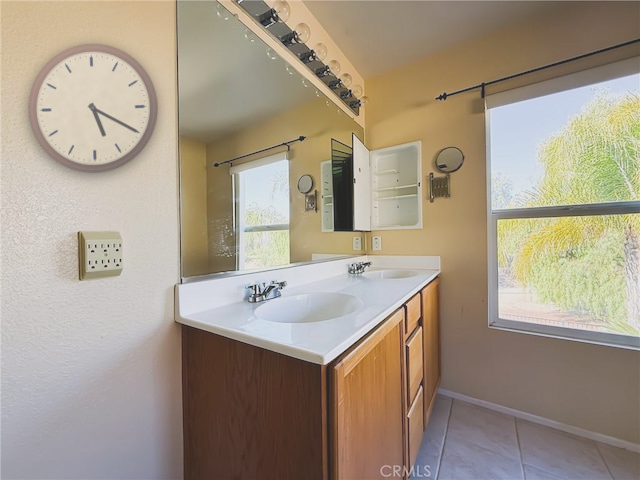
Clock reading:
**5:20**
